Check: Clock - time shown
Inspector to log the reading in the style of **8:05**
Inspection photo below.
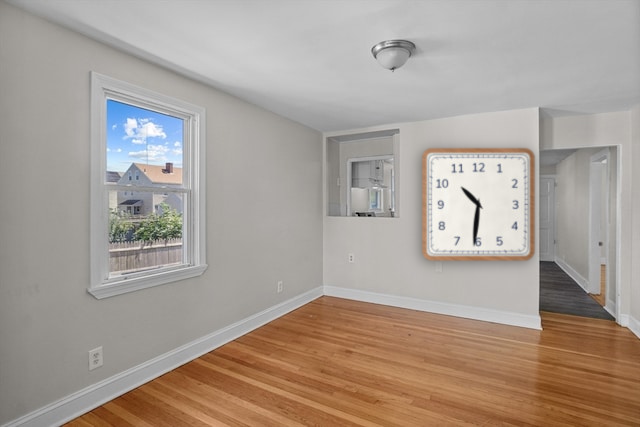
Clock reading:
**10:31**
